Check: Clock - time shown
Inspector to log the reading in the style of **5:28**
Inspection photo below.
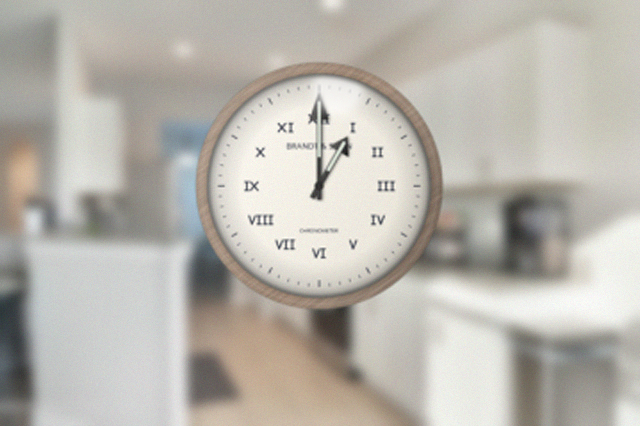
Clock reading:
**1:00**
